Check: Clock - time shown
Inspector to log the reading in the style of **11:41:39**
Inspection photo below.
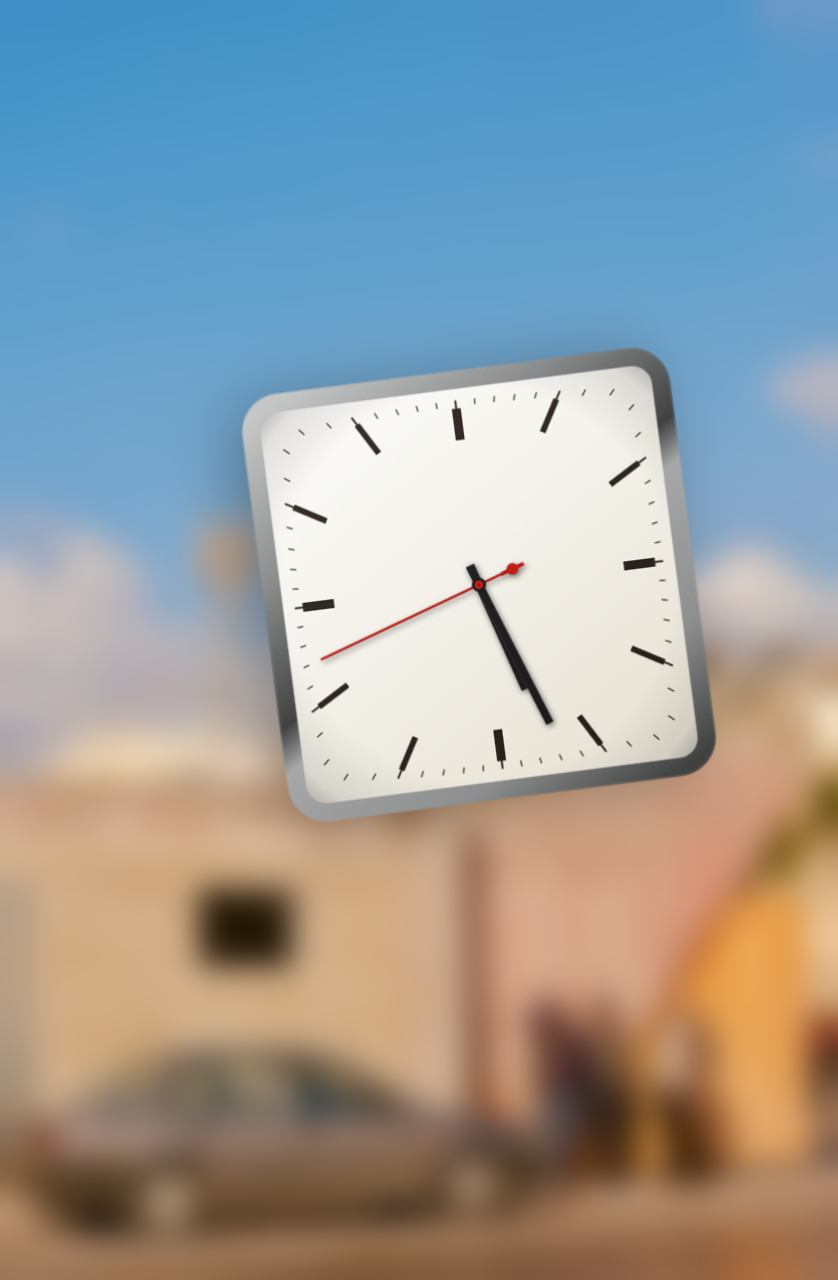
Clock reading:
**5:26:42**
